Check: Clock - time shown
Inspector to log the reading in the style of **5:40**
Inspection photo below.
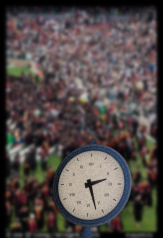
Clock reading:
**2:27**
